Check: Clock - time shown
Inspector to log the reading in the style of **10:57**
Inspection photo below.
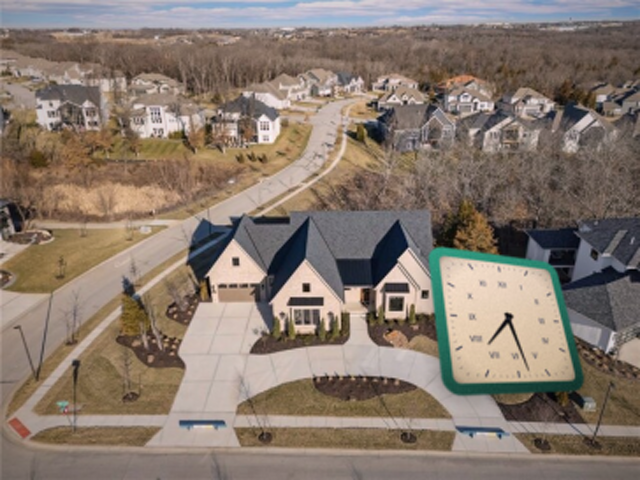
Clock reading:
**7:28**
